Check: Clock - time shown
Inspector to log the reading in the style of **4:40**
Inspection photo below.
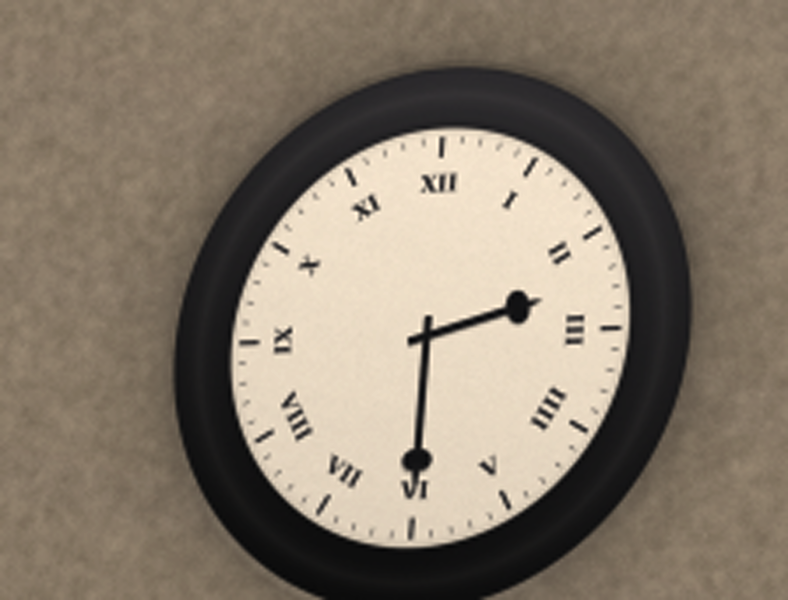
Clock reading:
**2:30**
